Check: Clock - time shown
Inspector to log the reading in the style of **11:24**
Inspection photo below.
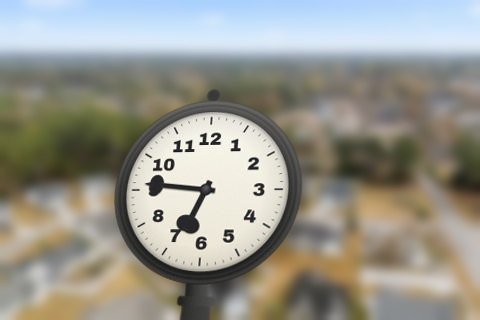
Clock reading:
**6:46**
